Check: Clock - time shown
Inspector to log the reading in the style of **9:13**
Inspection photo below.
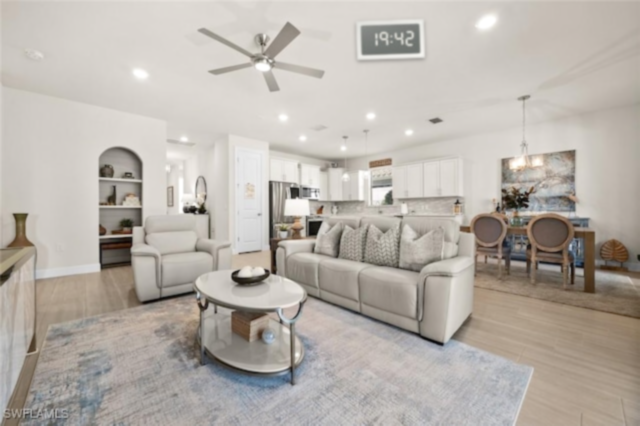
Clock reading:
**19:42**
